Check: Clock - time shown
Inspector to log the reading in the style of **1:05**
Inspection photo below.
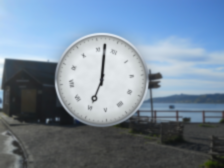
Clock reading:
**5:57**
